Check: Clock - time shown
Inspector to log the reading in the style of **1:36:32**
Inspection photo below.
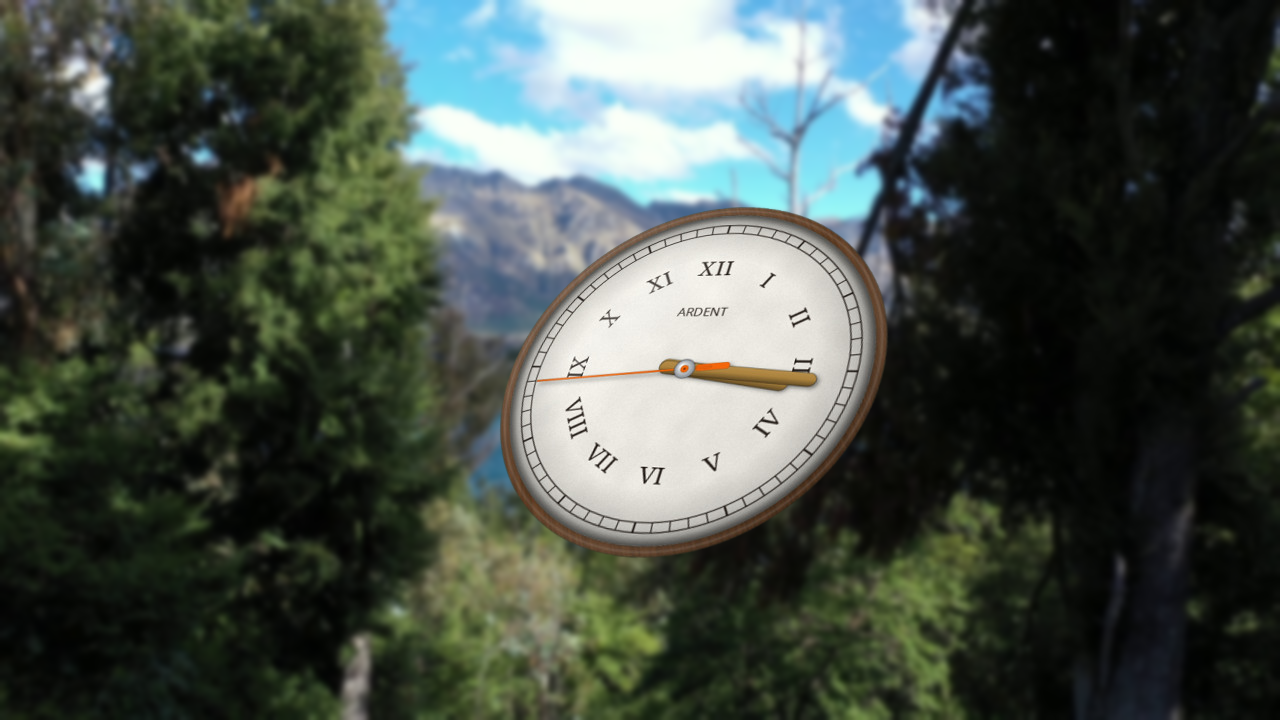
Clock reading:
**3:15:44**
